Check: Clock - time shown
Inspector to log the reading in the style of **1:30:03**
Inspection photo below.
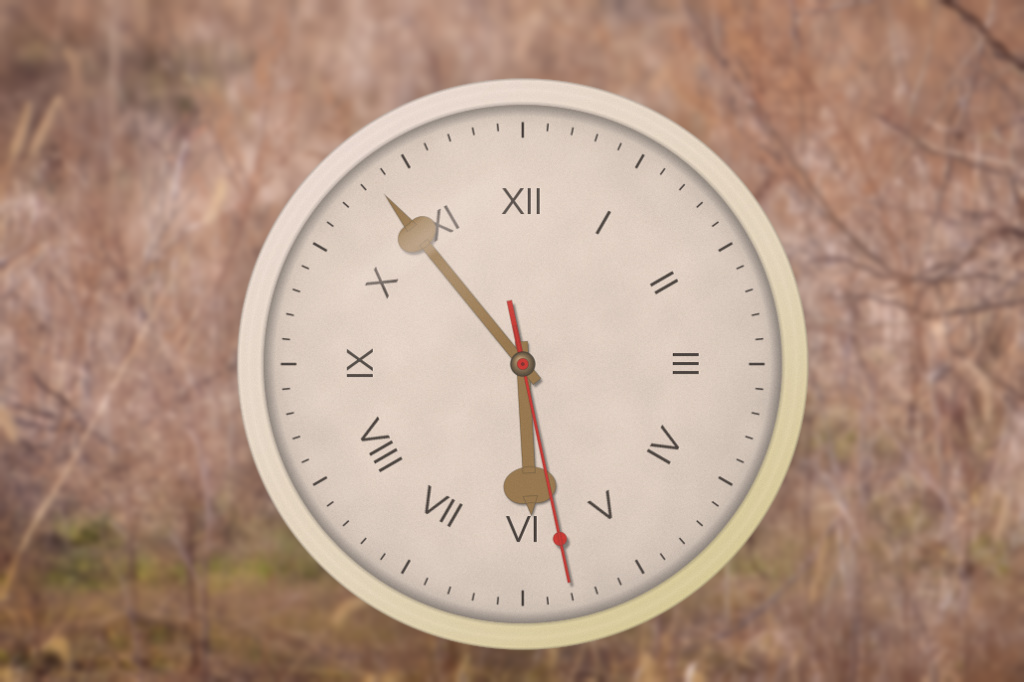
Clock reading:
**5:53:28**
